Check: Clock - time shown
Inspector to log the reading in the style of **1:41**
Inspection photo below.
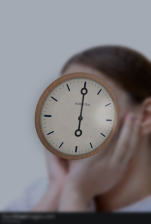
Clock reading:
**6:00**
